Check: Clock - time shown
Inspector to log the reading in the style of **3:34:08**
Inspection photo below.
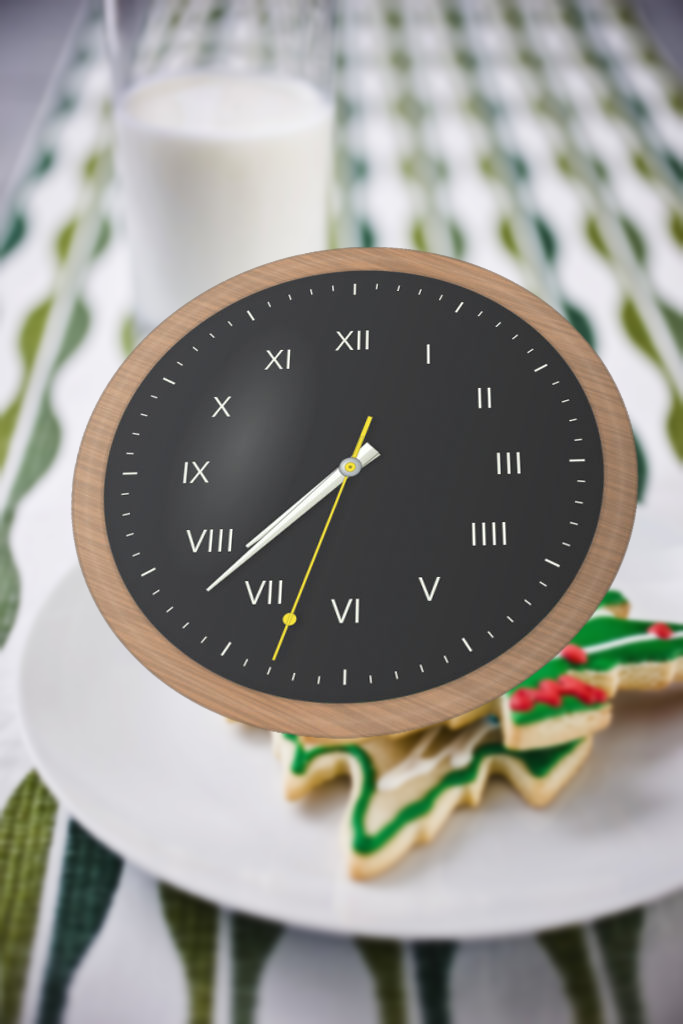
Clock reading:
**7:37:33**
